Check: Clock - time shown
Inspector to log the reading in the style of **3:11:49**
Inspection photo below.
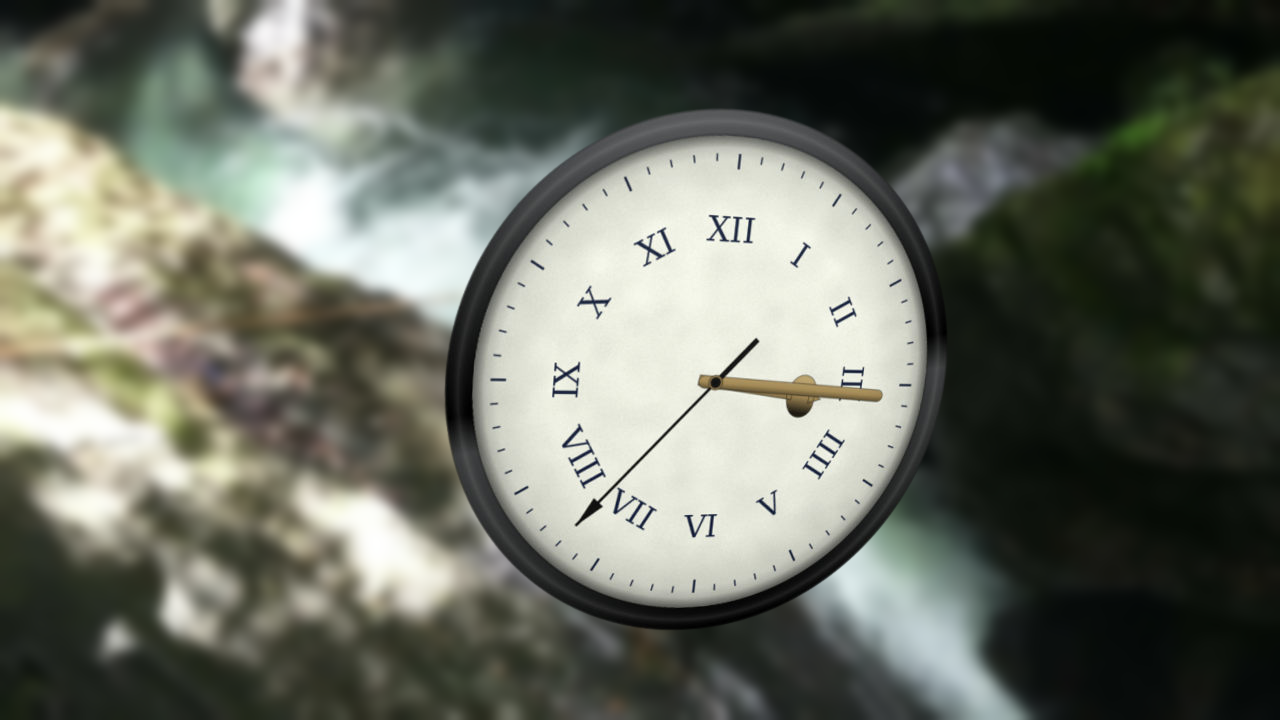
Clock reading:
**3:15:37**
